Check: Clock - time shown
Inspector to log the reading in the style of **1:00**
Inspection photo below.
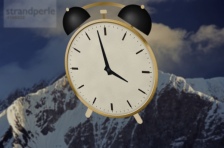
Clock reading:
**3:58**
